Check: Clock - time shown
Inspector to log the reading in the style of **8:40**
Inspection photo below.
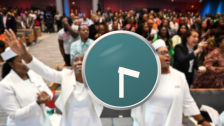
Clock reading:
**3:30**
